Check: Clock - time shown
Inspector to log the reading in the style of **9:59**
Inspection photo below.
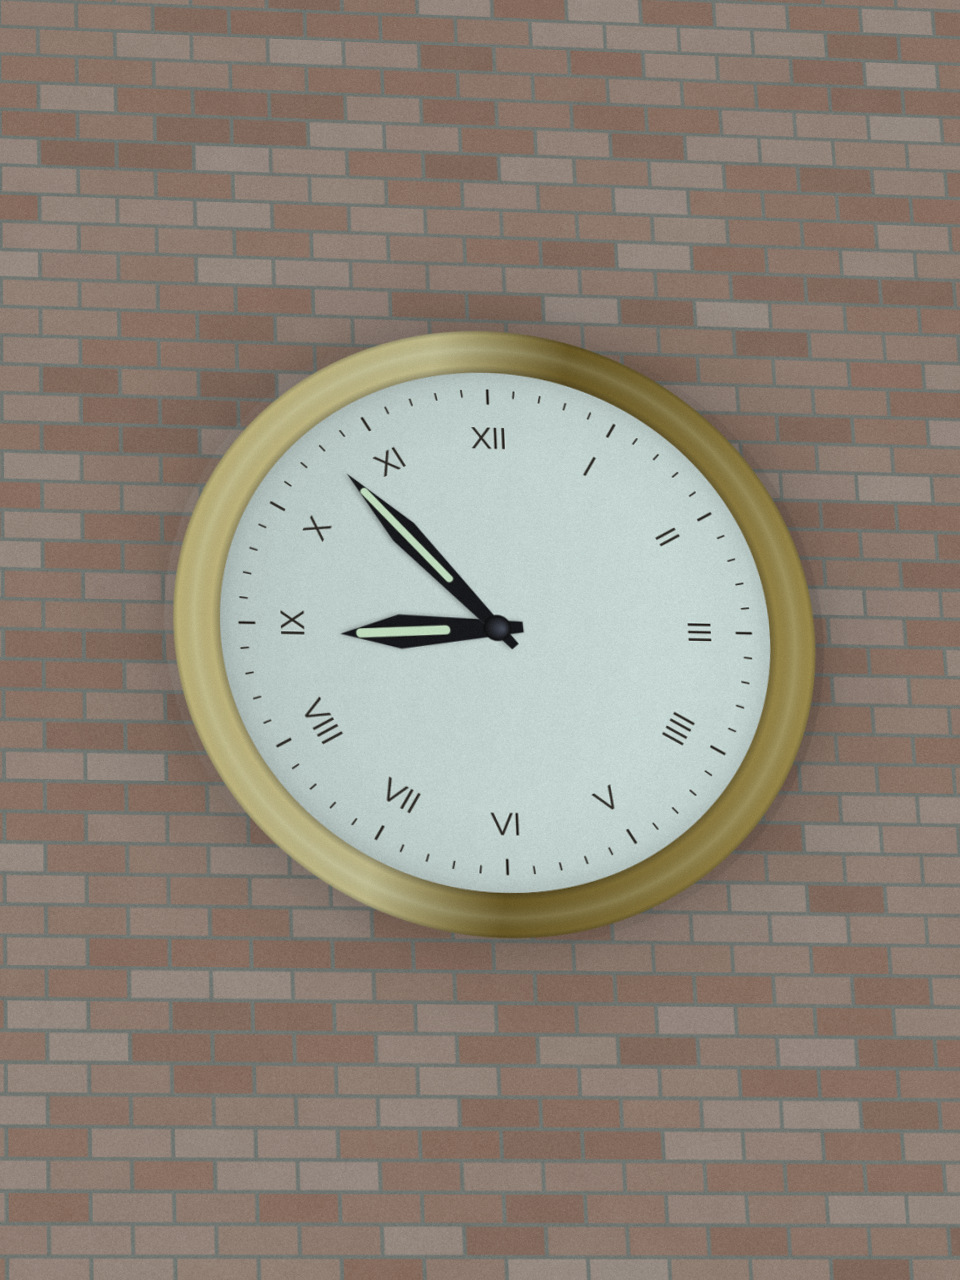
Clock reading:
**8:53**
